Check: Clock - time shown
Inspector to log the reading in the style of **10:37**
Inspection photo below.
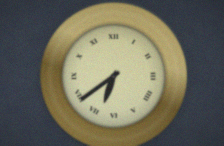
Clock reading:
**6:39**
